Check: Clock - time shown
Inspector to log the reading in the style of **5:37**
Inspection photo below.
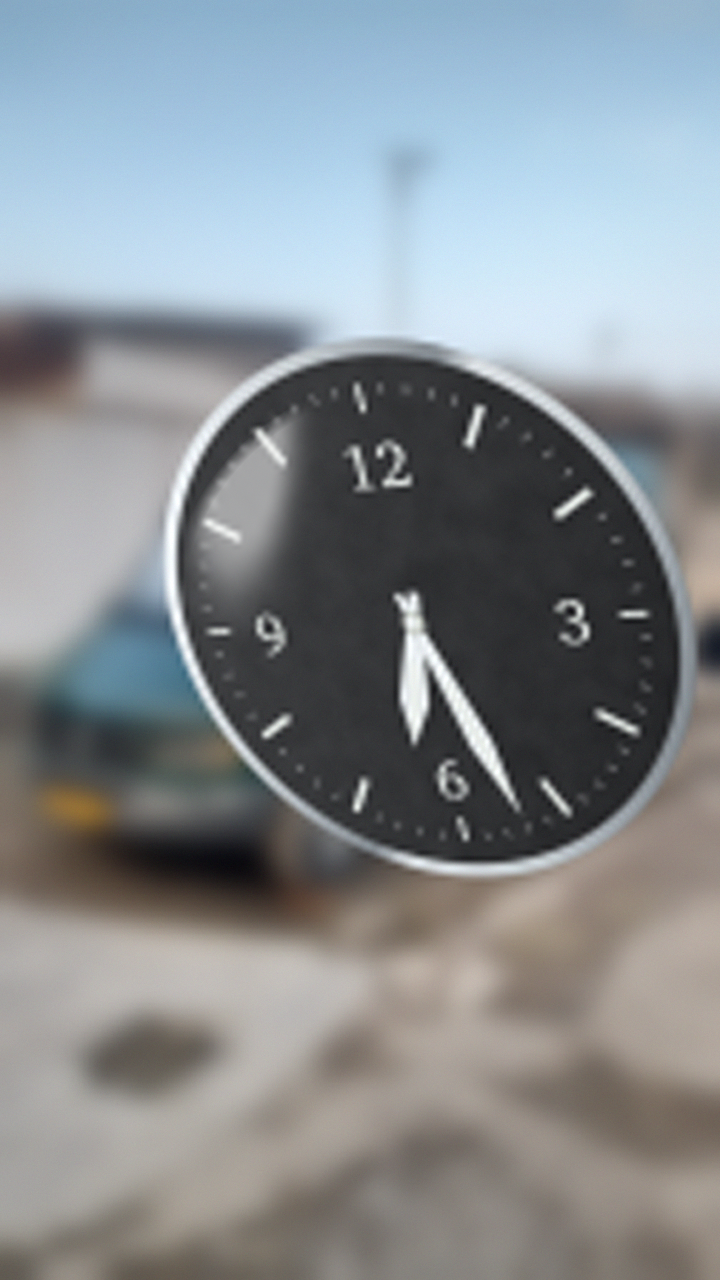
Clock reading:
**6:27**
